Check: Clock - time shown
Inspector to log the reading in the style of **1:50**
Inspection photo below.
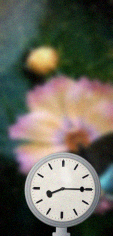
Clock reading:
**8:15**
